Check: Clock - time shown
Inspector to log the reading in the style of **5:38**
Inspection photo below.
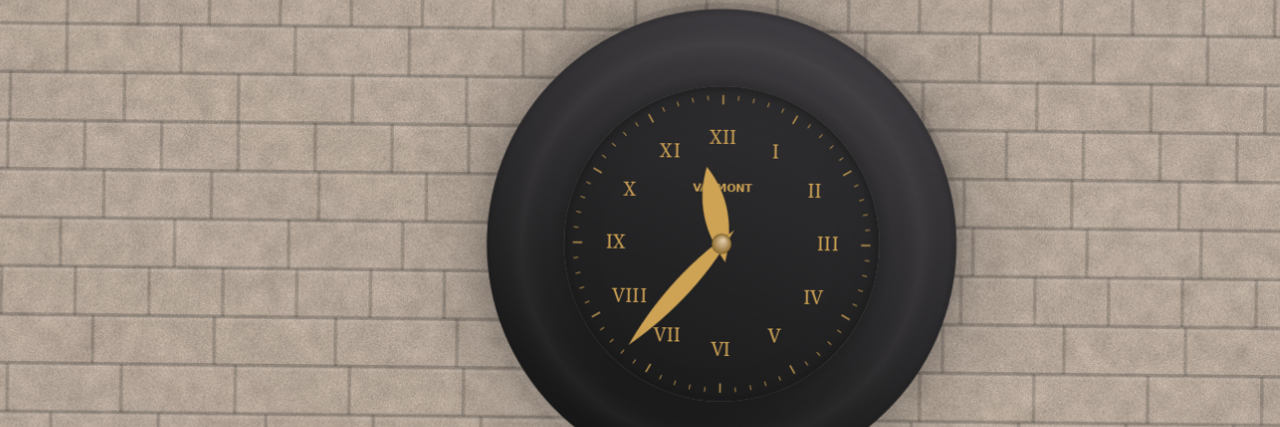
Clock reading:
**11:37**
